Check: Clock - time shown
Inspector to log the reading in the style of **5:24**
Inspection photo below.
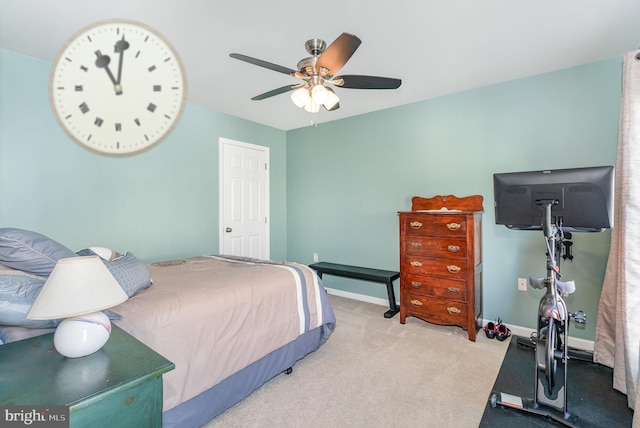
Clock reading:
**11:01**
